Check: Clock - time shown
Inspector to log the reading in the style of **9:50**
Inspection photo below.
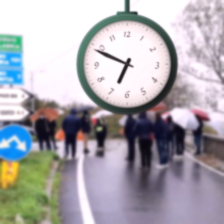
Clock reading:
**6:49**
